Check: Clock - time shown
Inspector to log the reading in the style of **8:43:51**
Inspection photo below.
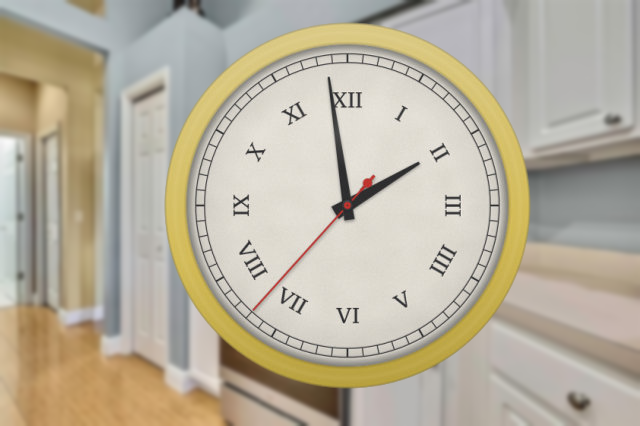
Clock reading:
**1:58:37**
